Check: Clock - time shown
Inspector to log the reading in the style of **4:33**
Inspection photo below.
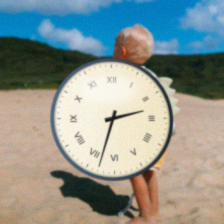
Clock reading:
**2:33**
